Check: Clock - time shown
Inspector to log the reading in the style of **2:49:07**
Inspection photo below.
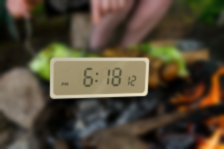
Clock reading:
**6:18:12**
